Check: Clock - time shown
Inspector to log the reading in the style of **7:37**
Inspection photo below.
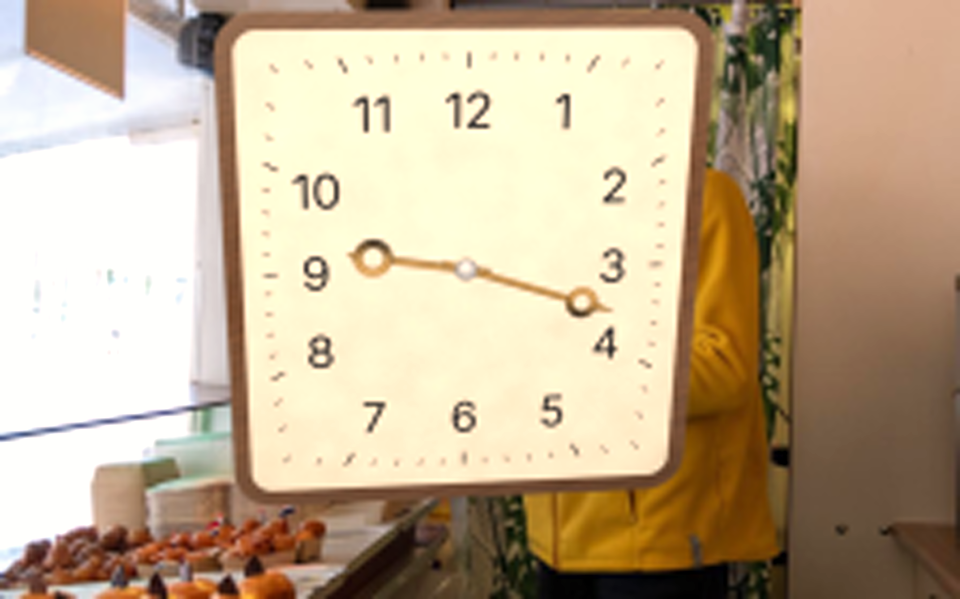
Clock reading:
**9:18**
